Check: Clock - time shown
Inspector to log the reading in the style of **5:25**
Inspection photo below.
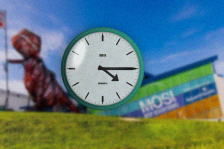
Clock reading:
**4:15**
